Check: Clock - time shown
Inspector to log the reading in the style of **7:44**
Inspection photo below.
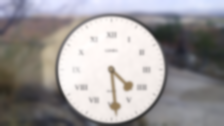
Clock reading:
**4:29**
